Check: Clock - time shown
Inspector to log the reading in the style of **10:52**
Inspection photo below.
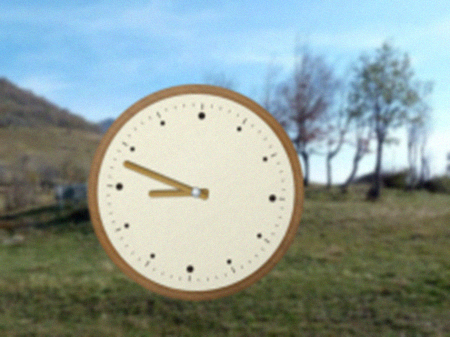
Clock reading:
**8:48**
